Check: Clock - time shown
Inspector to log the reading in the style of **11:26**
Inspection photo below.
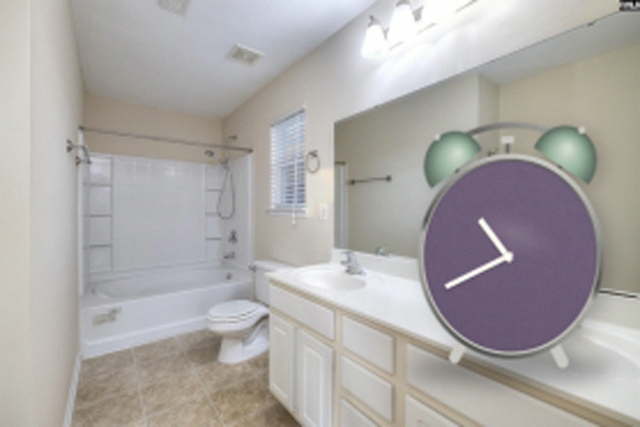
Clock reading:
**10:41**
